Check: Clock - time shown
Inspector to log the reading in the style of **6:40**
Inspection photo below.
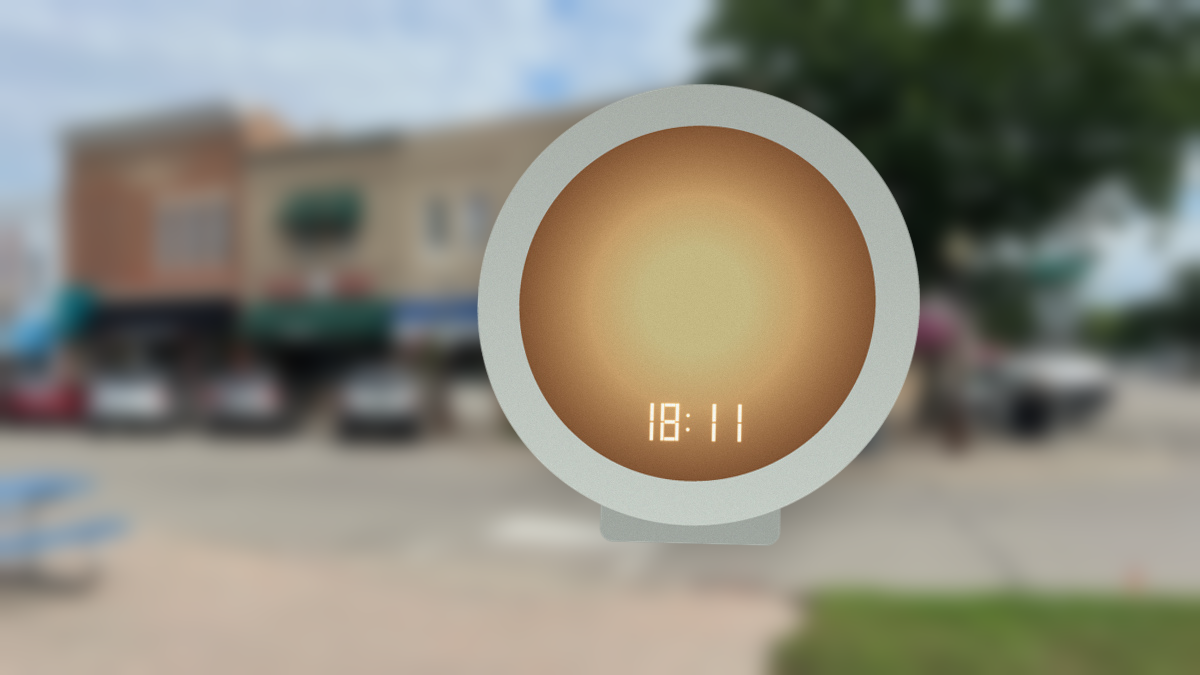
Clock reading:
**18:11**
